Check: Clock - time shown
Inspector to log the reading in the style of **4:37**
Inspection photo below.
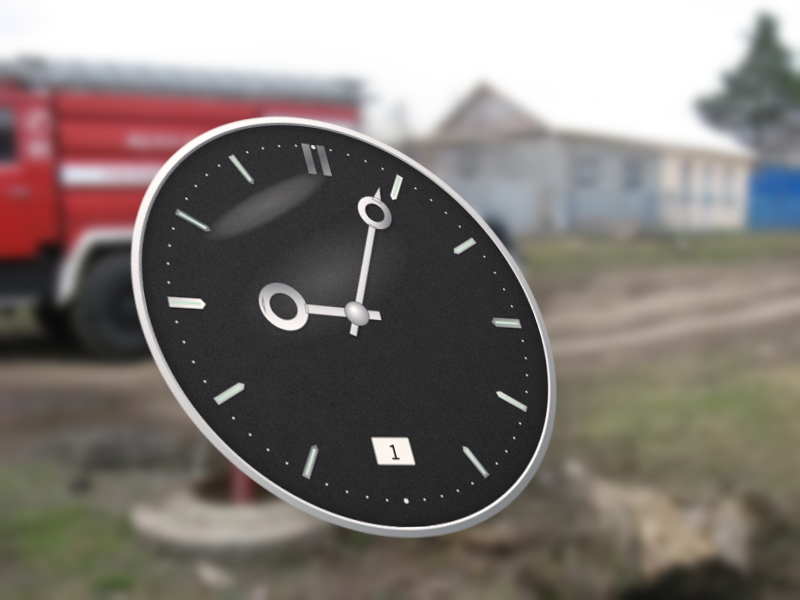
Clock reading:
**9:04**
